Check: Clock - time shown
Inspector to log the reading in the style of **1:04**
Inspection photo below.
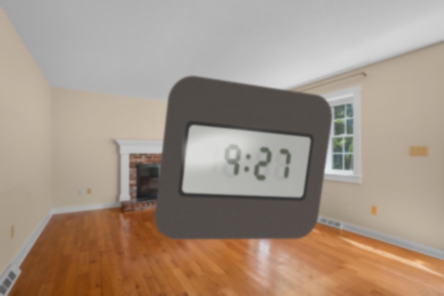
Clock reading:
**9:27**
